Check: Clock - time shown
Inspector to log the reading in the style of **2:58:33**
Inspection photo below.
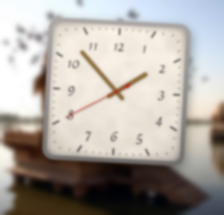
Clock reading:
**1:52:40**
